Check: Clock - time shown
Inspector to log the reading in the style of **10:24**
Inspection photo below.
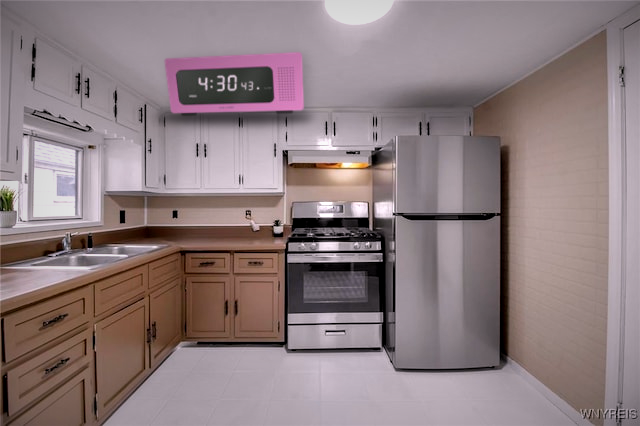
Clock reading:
**4:30**
